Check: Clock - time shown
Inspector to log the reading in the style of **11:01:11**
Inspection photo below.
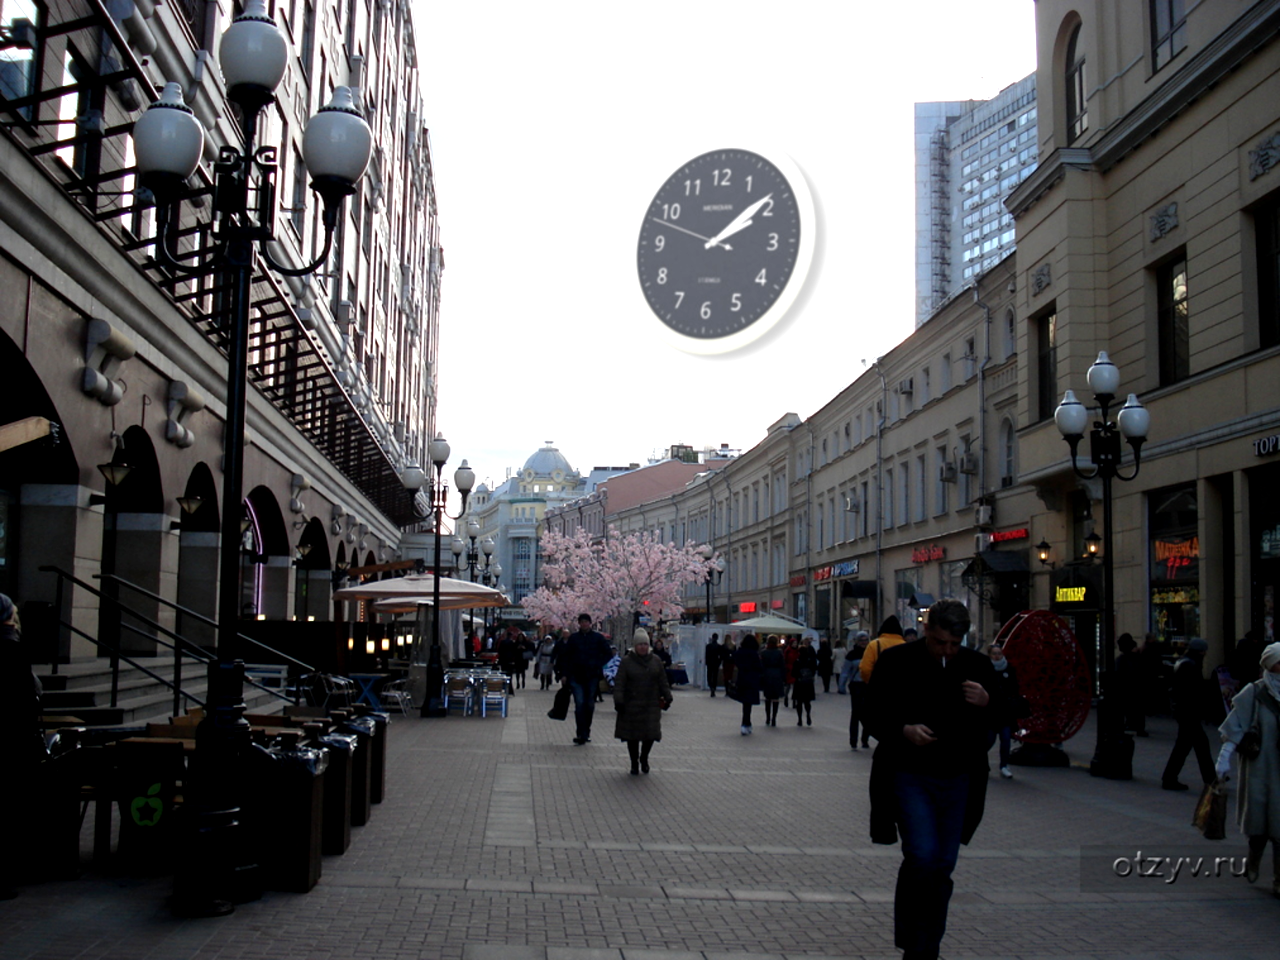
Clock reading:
**2:08:48**
